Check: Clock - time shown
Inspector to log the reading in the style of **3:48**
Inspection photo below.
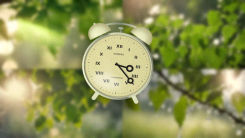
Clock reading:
**3:23**
